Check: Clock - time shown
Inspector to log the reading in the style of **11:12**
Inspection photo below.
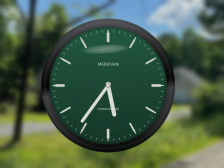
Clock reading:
**5:36**
